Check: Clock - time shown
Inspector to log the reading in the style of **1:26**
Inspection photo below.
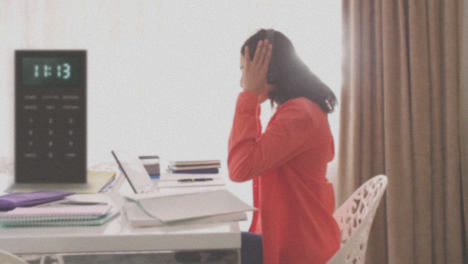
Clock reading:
**11:13**
